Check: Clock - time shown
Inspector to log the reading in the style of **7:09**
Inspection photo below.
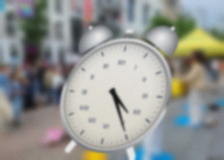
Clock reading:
**4:25**
